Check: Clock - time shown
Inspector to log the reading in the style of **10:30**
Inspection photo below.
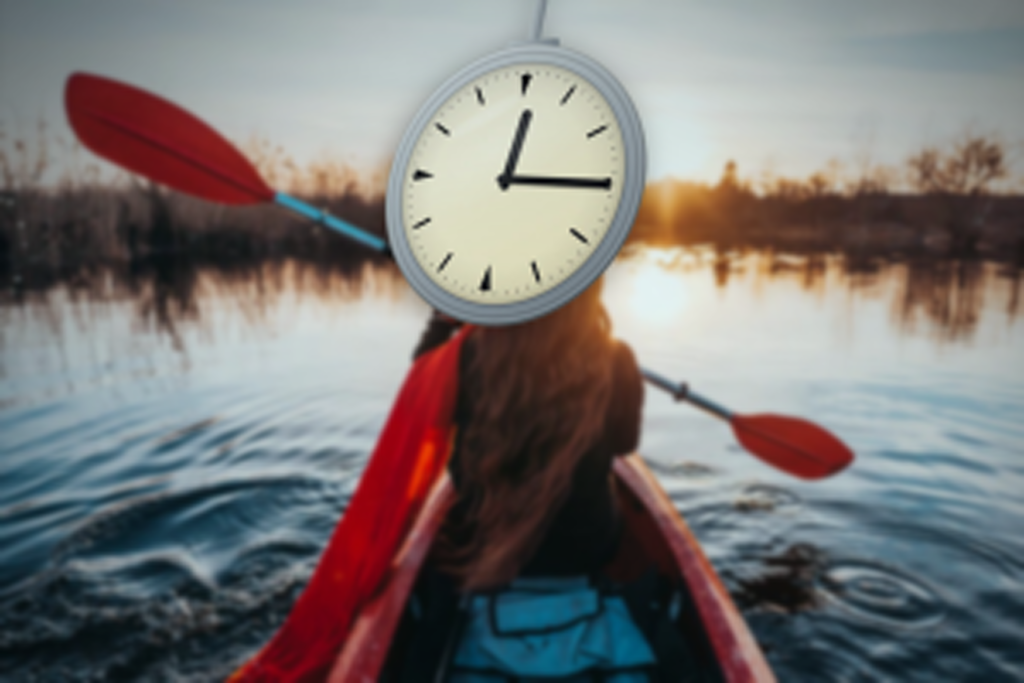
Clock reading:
**12:15**
